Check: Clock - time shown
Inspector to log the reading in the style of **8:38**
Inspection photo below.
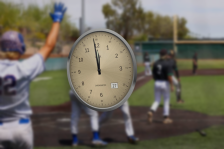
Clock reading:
**11:59**
